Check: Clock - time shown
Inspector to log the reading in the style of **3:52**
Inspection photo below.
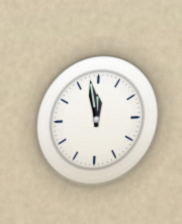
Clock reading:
**11:58**
